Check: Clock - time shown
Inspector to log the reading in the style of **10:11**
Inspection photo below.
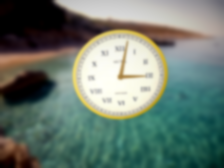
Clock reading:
**3:02**
